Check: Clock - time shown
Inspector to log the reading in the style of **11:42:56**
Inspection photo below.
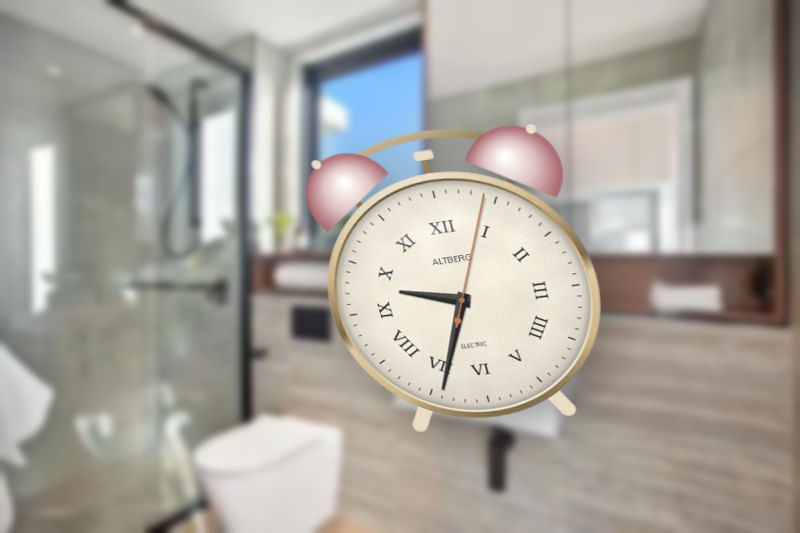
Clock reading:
**9:34:04**
